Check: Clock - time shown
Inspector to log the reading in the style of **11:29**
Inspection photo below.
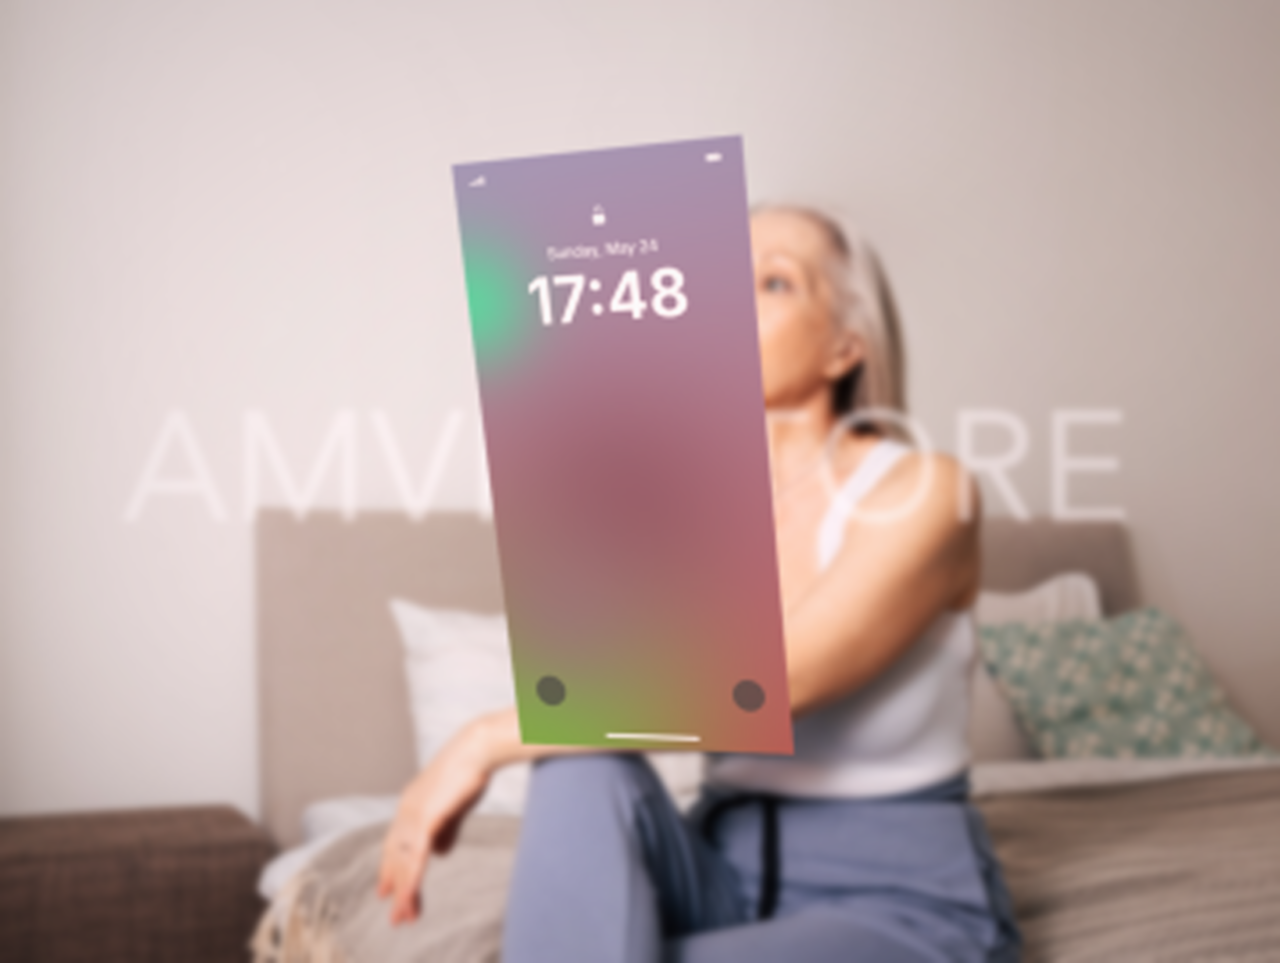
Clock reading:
**17:48**
